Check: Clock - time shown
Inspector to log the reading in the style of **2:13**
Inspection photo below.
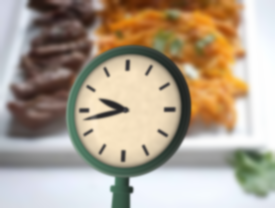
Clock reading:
**9:43**
